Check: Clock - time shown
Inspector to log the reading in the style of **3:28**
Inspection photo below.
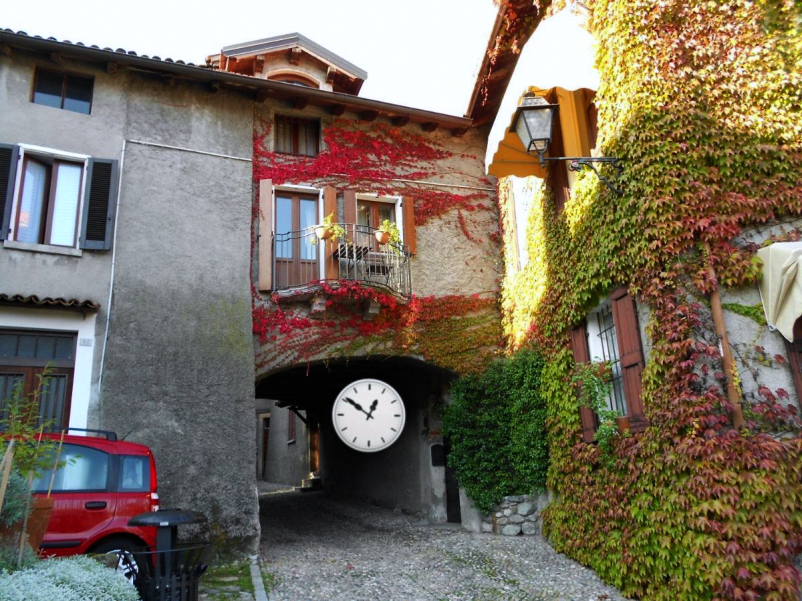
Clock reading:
**12:51**
